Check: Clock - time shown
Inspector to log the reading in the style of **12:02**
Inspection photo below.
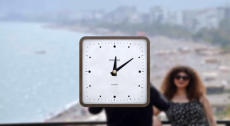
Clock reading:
**12:09**
